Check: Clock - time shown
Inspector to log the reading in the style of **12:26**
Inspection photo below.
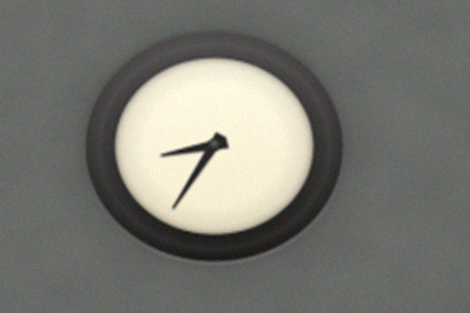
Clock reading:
**8:35**
